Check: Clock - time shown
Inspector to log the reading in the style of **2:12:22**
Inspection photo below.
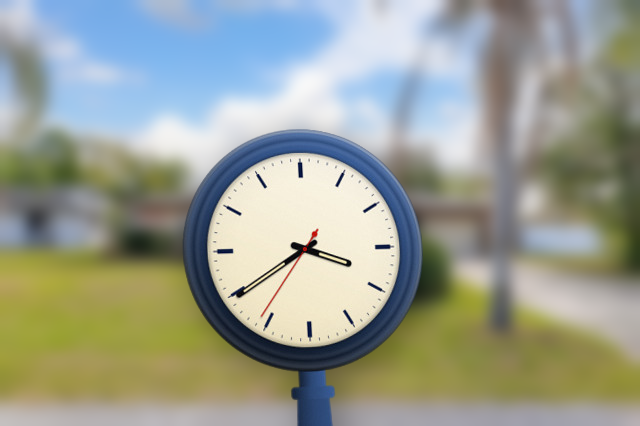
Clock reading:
**3:39:36**
